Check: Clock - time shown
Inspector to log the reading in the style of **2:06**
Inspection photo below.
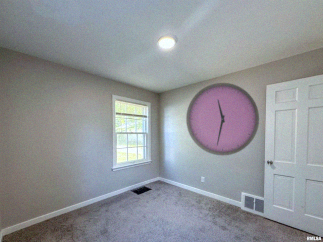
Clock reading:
**11:32**
